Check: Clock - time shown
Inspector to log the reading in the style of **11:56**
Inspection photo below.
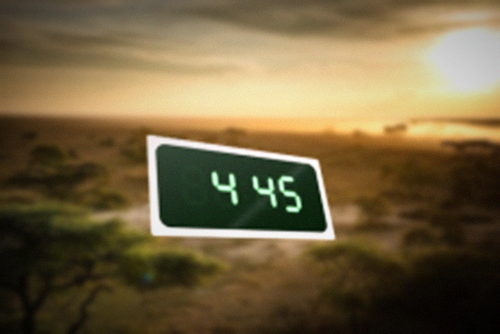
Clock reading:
**4:45**
